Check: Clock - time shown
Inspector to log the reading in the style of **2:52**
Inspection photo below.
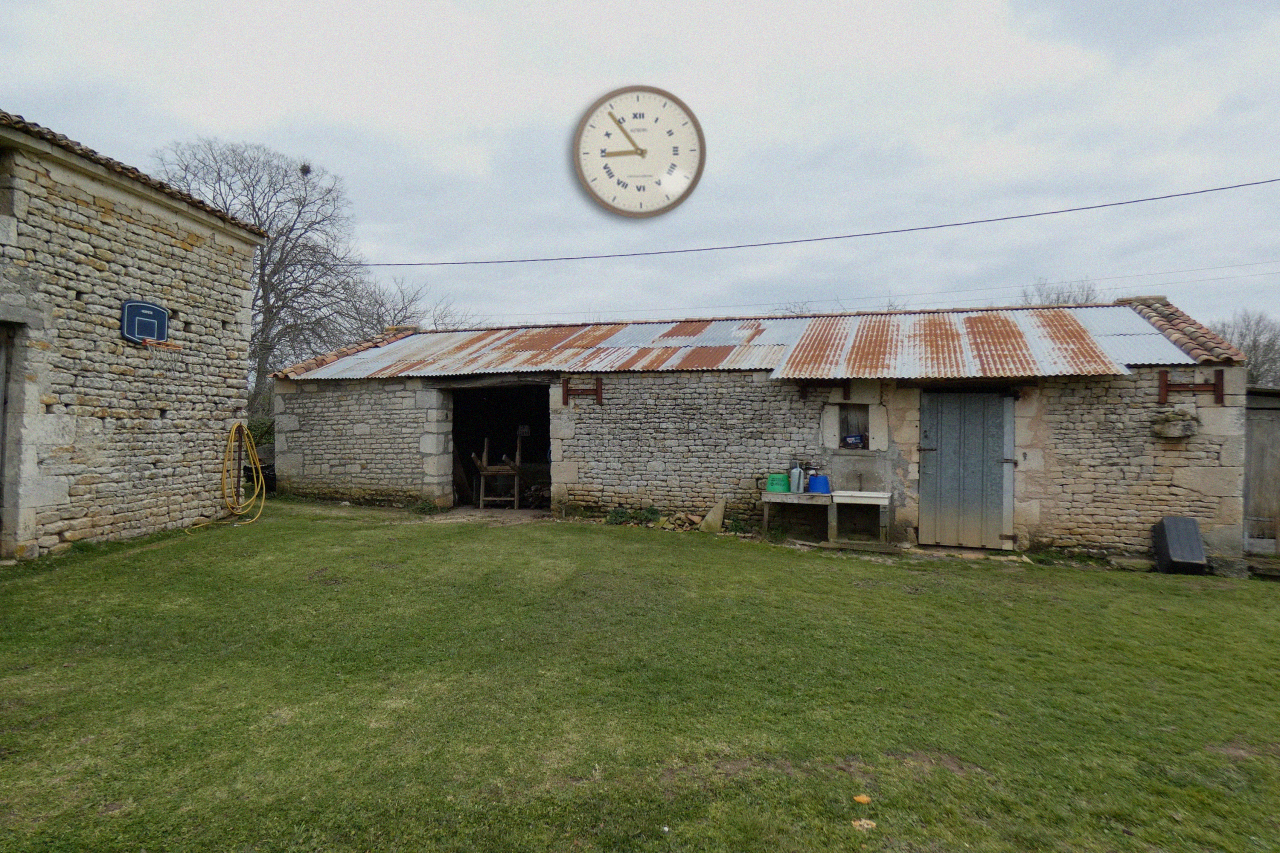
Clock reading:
**8:54**
